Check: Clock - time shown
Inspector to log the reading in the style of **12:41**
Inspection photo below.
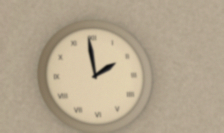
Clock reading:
**1:59**
